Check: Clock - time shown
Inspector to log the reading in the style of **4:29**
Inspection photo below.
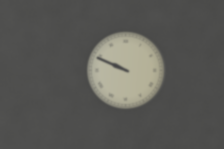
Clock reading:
**9:49**
